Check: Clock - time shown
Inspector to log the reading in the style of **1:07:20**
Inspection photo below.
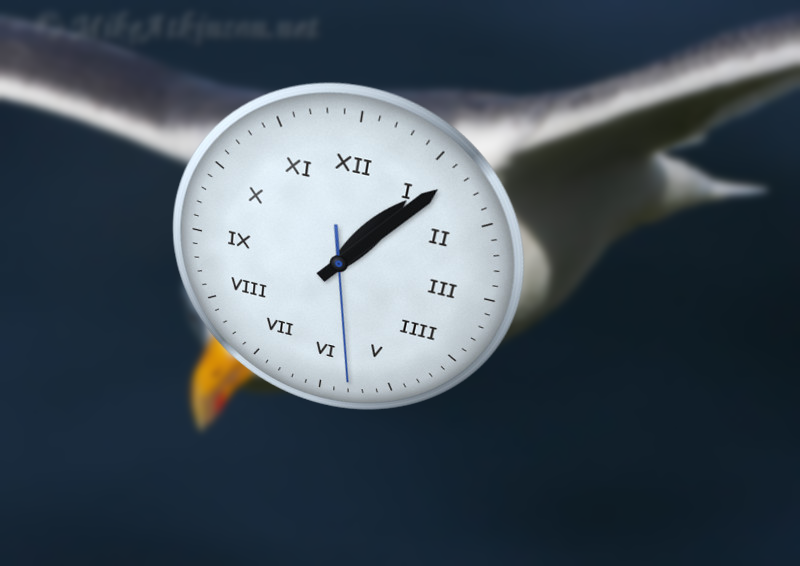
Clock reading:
**1:06:28**
